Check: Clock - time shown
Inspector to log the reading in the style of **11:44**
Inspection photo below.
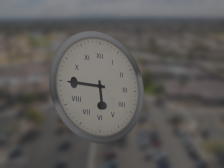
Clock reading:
**5:45**
